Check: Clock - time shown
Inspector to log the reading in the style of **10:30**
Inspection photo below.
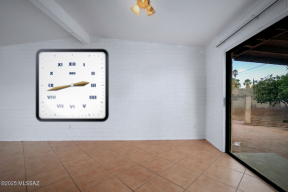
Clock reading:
**2:43**
